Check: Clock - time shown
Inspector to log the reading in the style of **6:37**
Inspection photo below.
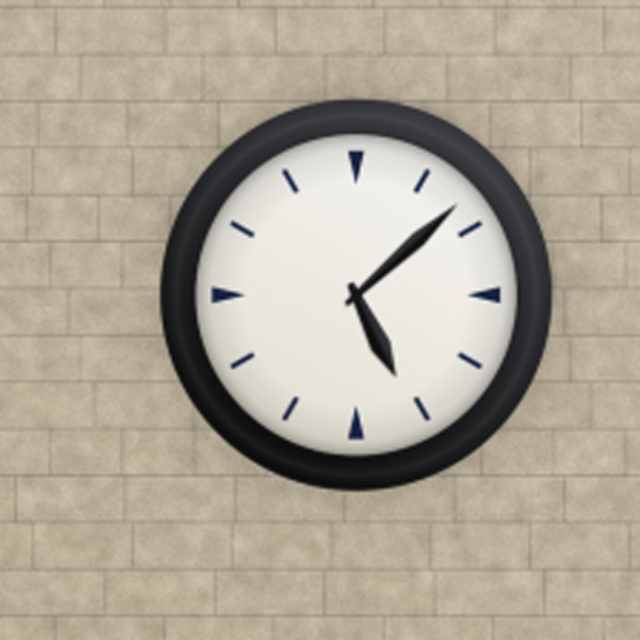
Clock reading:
**5:08**
